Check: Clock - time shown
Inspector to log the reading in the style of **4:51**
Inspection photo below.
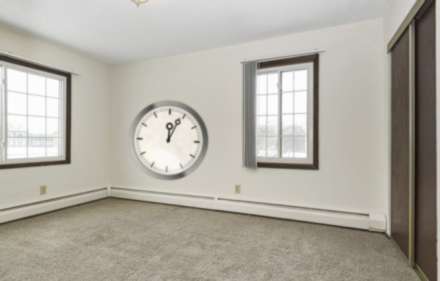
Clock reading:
**12:04**
